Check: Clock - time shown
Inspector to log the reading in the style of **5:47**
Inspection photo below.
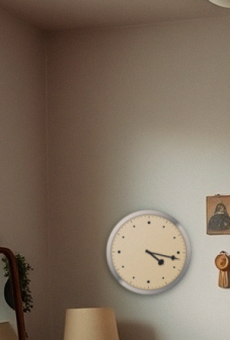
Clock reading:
**4:17**
